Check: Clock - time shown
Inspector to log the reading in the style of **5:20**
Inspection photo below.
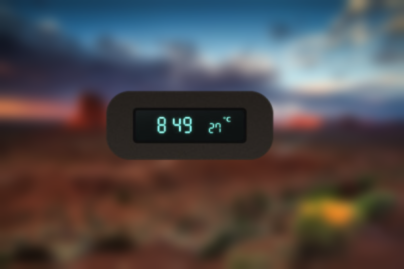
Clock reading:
**8:49**
